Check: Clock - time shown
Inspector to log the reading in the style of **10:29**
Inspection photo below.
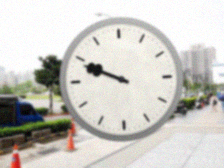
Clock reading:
**9:49**
